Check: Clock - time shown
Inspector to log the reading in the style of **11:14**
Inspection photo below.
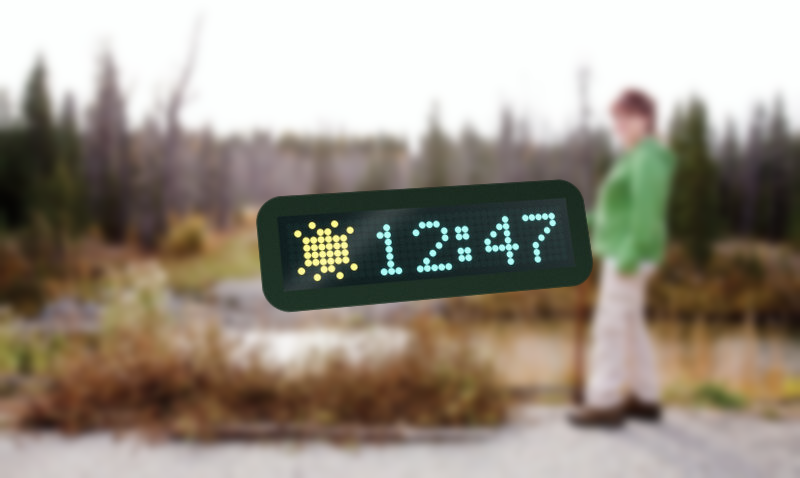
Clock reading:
**12:47**
